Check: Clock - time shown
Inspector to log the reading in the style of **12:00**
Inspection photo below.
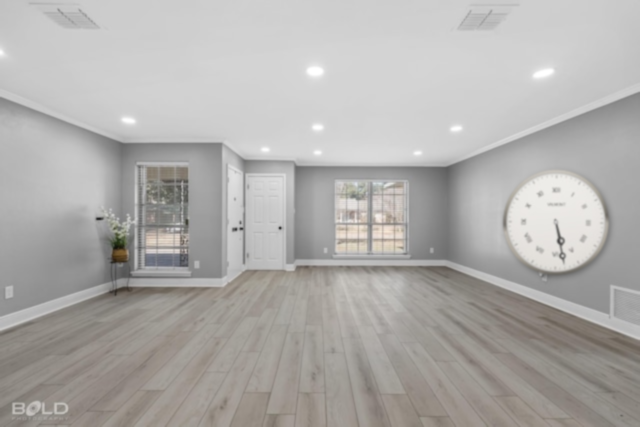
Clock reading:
**5:28**
